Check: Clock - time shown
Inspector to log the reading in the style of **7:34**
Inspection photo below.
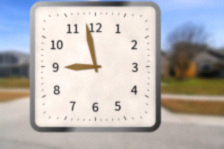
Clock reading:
**8:58**
